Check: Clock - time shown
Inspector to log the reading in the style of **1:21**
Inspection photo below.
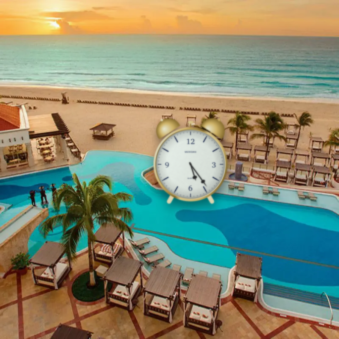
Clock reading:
**5:24**
